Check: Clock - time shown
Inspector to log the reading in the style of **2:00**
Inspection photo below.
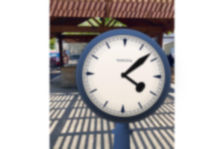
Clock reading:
**4:08**
